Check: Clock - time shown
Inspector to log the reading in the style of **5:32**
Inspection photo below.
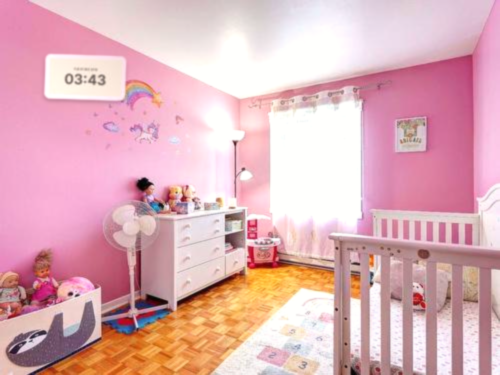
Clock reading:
**3:43**
